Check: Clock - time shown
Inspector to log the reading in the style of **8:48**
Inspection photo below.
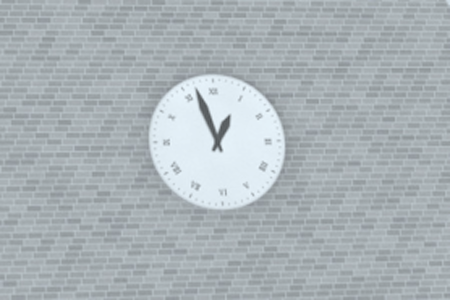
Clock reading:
**12:57**
